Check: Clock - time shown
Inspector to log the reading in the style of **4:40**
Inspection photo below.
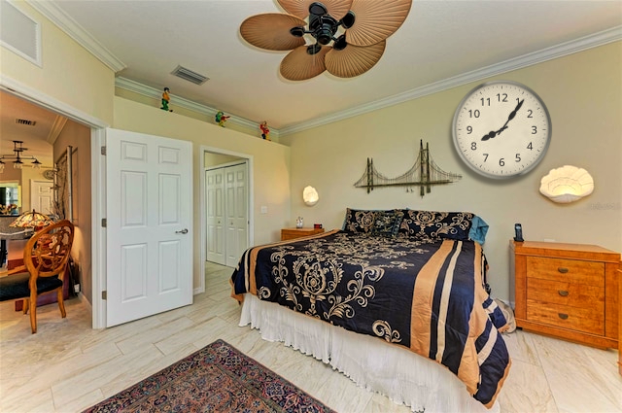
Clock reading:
**8:06**
